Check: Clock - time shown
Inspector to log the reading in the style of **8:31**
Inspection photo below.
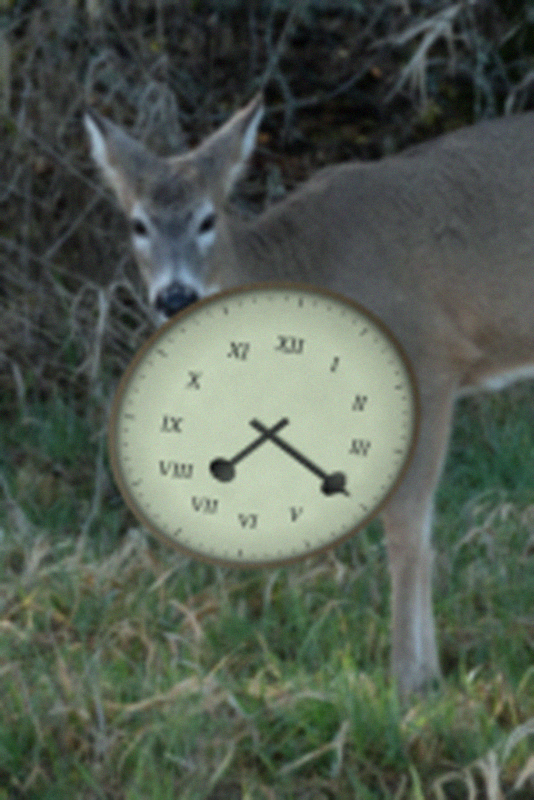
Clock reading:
**7:20**
